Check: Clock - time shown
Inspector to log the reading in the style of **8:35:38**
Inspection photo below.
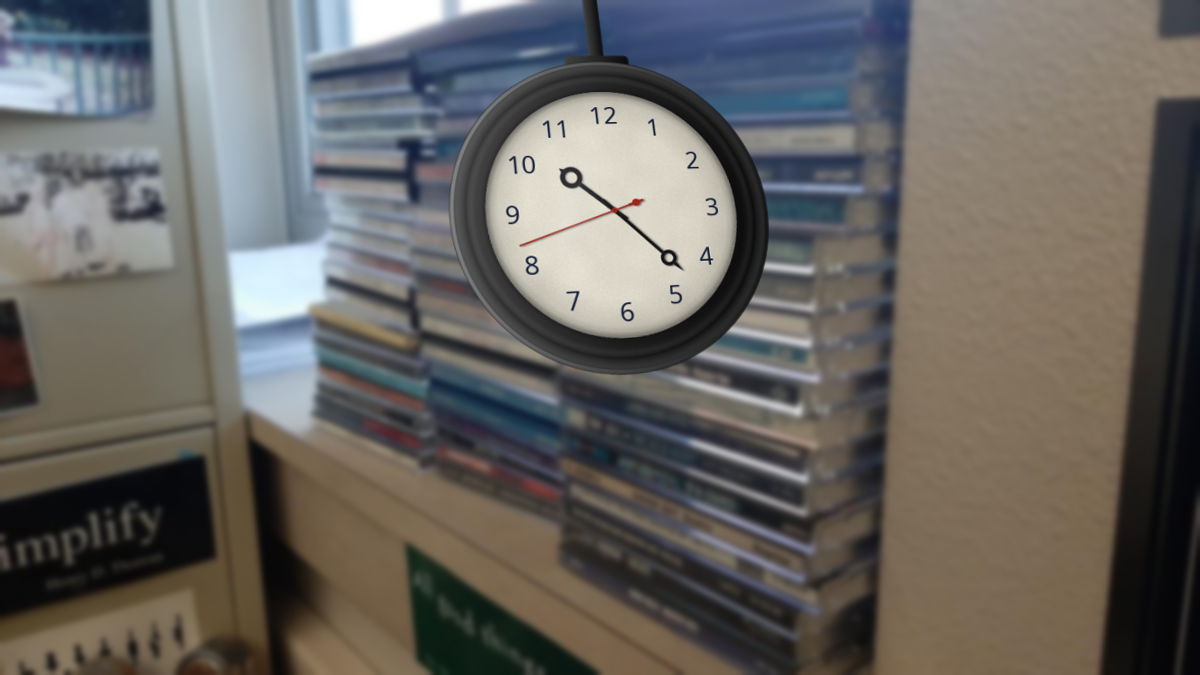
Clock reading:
**10:22:42**
